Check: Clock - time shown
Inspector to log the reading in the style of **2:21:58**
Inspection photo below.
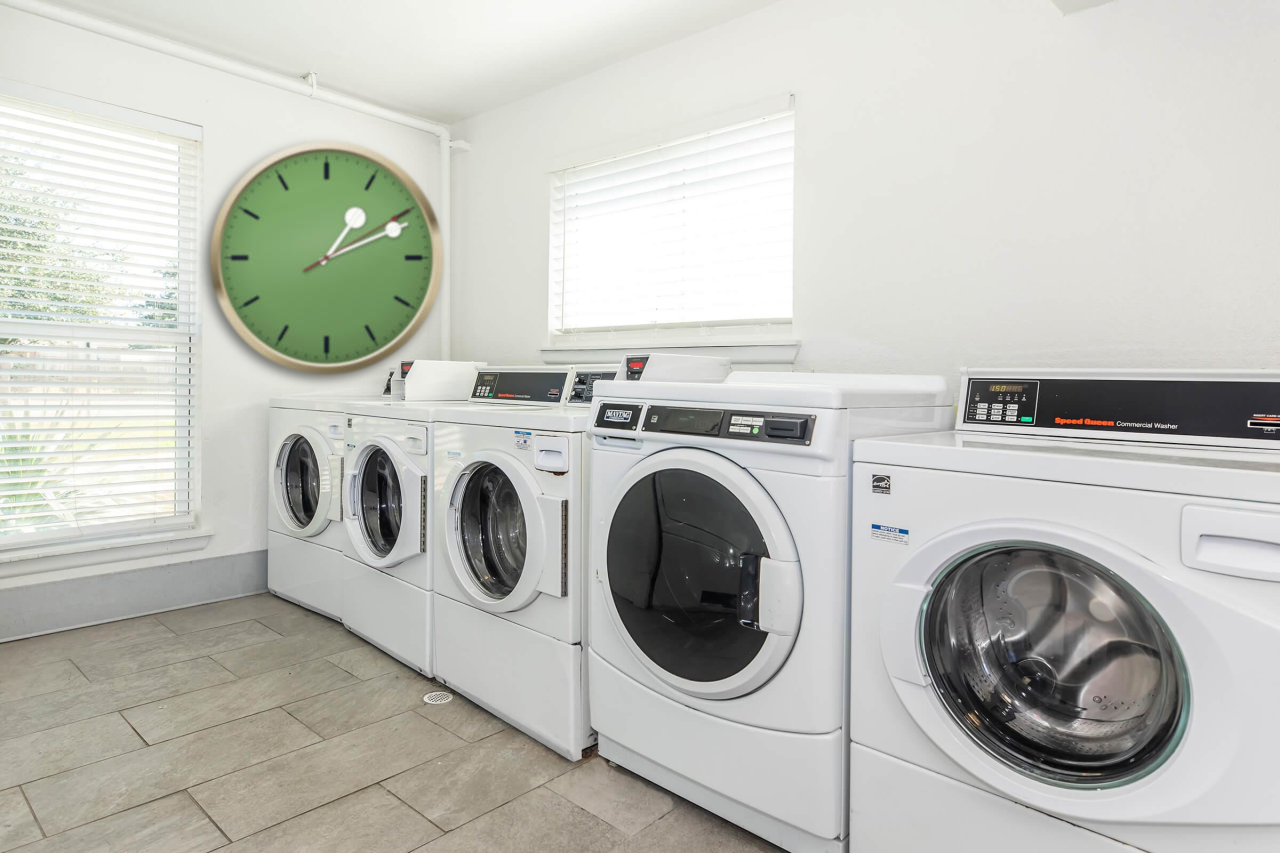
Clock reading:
**1:11:10**
